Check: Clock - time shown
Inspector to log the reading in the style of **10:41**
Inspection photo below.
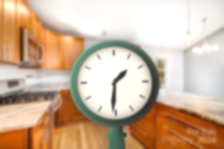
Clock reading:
**1:31**
